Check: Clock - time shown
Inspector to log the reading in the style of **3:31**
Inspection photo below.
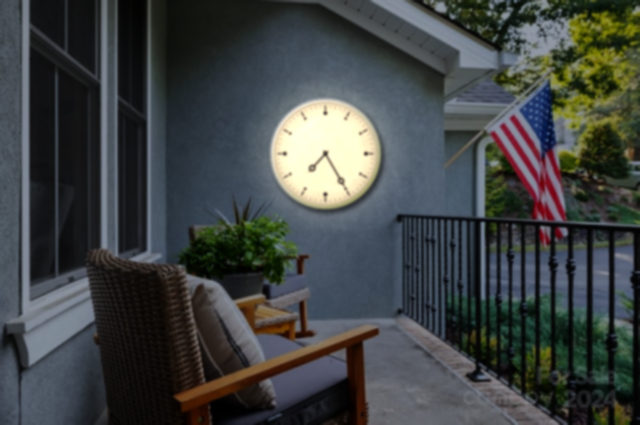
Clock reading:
**7:25**
